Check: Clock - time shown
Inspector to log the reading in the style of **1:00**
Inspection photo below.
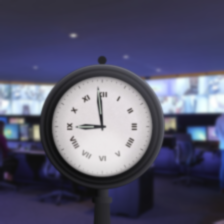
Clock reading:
**8:59**
